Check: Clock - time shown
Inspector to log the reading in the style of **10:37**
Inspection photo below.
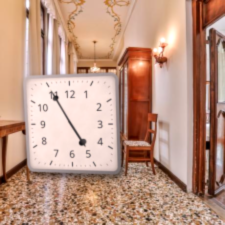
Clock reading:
**4:55**
